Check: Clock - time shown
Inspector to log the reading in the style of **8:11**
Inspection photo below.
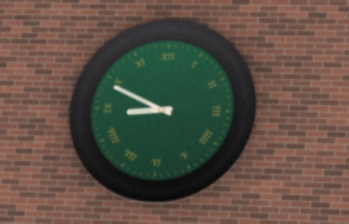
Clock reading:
**8:49**
